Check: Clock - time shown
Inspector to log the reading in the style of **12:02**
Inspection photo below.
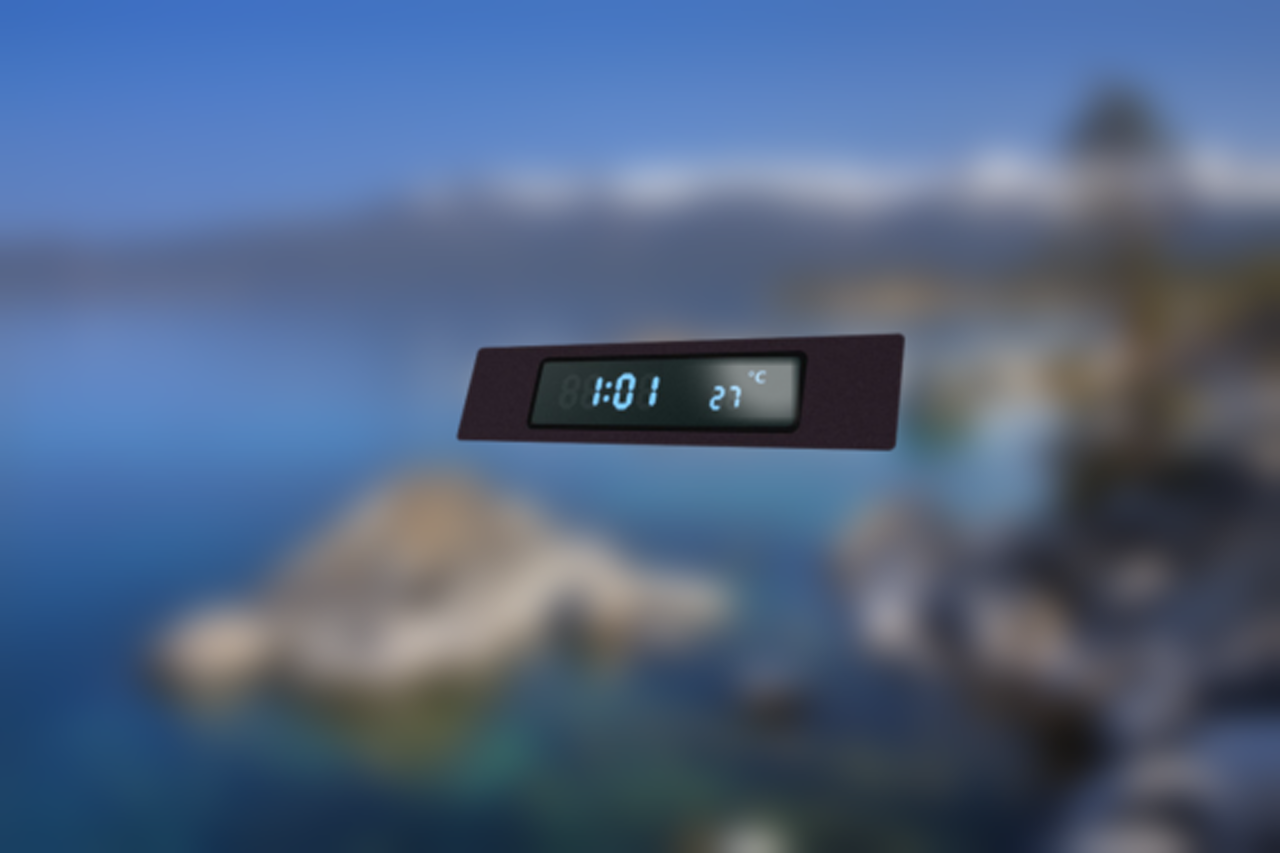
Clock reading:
**1:01**
